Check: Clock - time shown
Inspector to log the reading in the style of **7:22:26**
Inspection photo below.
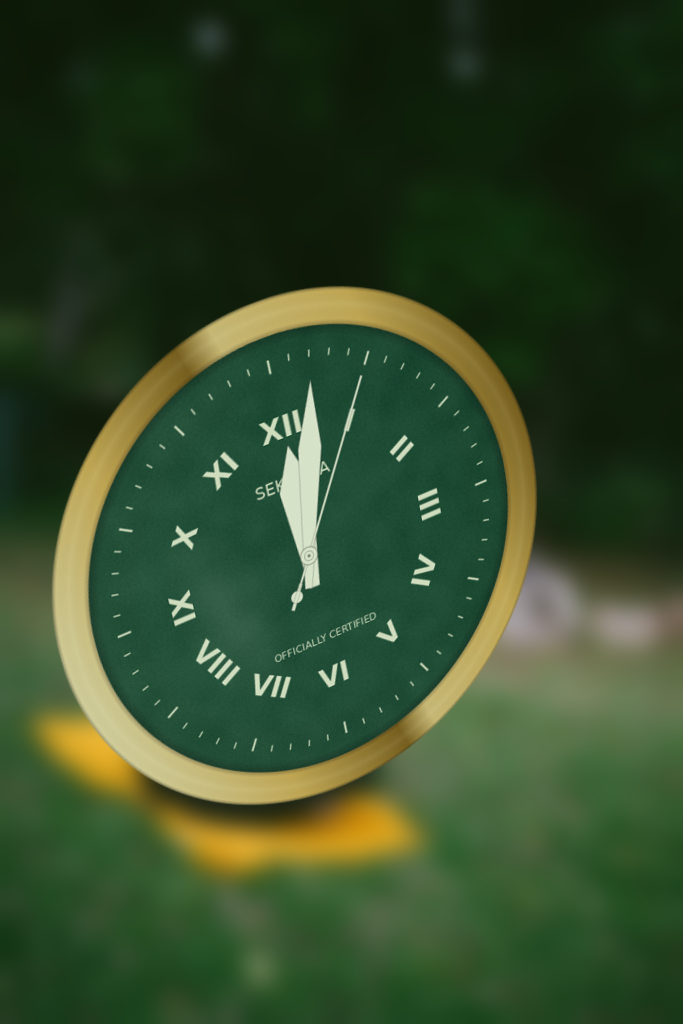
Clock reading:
**12:02:05**
